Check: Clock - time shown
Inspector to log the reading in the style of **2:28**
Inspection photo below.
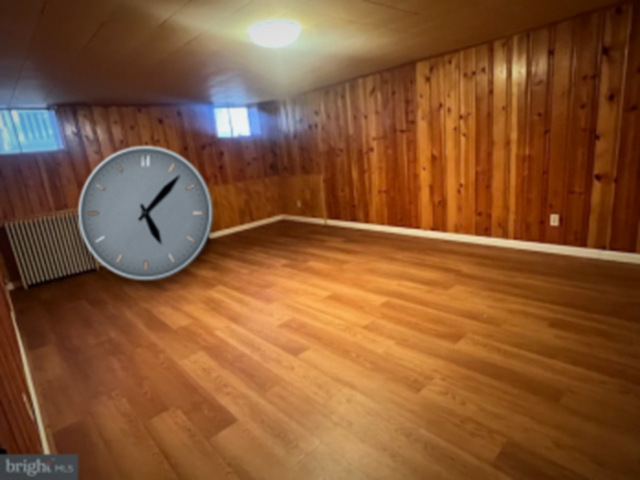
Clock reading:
**5:07**
